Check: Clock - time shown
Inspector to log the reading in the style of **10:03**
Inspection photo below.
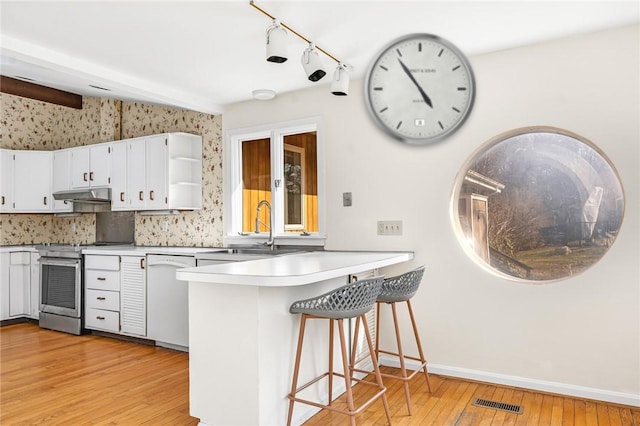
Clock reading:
**4:54**
